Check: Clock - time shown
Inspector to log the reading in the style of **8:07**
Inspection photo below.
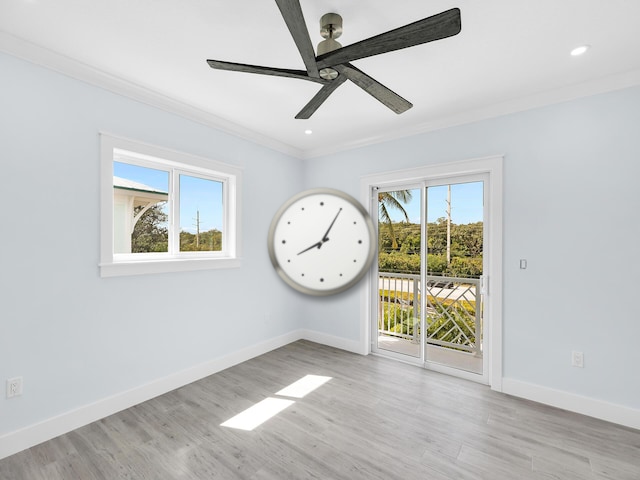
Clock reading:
**8:05**
